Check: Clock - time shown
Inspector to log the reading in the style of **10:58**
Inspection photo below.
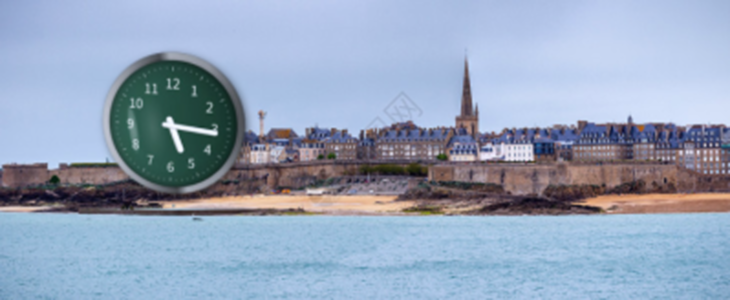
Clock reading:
**5:16**
